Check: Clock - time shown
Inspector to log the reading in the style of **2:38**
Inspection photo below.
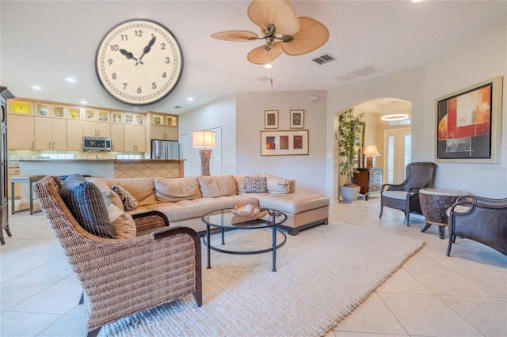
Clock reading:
**10:06**
